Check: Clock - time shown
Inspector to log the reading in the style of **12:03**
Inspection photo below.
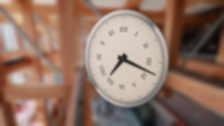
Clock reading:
**7:18**
